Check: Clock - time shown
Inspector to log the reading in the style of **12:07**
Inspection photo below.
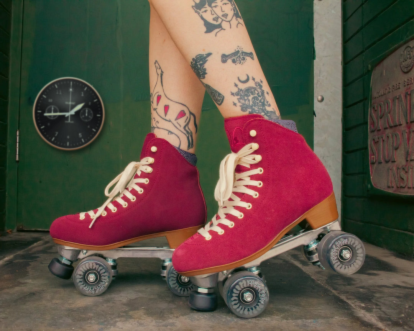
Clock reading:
**1:44**
